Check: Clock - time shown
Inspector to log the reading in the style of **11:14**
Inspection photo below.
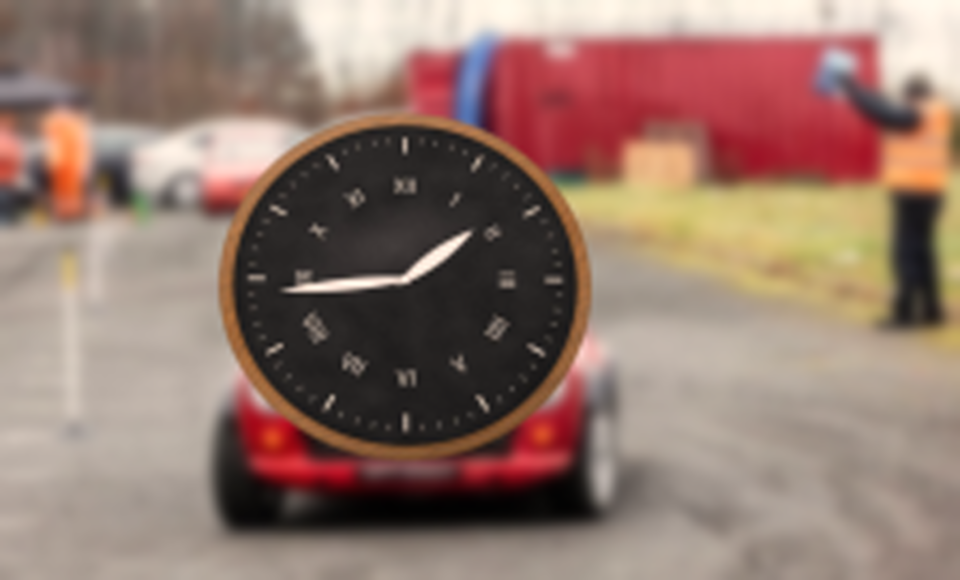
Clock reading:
**1:44**
